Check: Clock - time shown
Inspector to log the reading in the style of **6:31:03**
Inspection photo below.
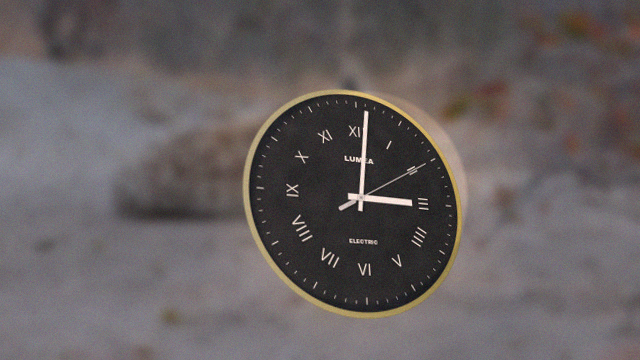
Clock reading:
**3:01:10**
